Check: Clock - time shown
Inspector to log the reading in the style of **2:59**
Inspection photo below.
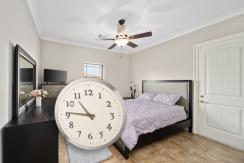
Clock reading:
**10:46**
